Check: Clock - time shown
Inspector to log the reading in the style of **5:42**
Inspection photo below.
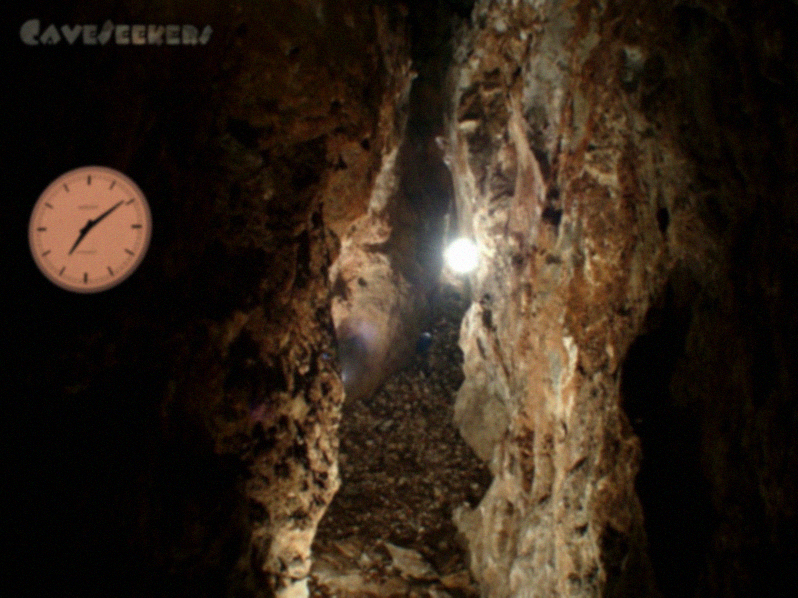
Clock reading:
**7:09**
